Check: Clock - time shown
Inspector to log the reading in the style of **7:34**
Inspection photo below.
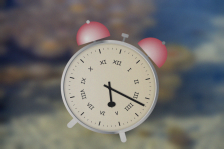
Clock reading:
**5:17**
